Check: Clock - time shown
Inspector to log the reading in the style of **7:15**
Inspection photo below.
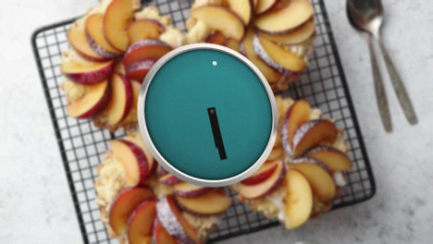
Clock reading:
**5:27**
